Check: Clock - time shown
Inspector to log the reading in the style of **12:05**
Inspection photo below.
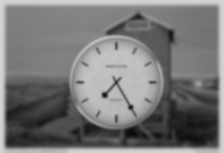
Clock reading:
**7:25**
